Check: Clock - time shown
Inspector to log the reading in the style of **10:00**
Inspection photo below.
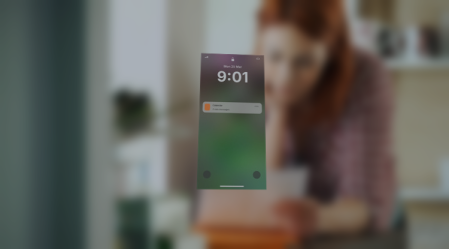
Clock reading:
**9:01**
